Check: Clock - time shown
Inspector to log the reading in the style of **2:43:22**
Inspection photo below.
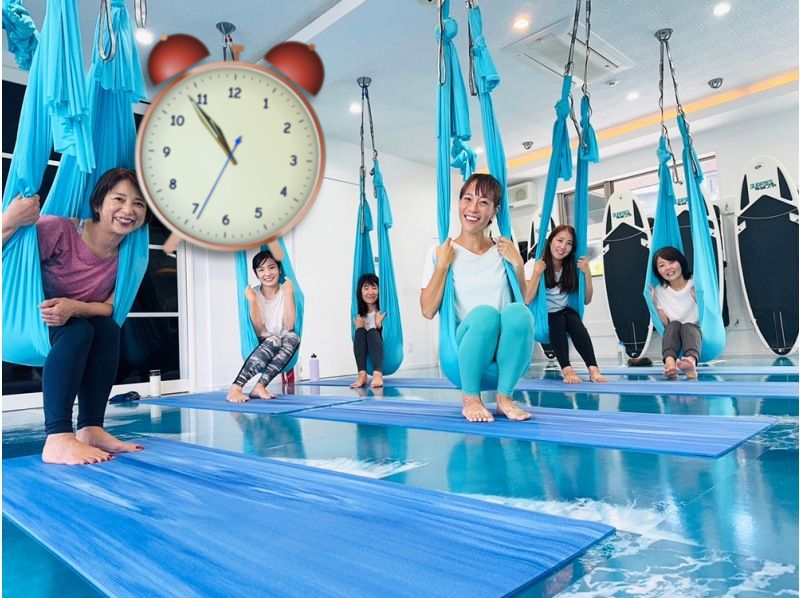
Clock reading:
**10:53:34**
